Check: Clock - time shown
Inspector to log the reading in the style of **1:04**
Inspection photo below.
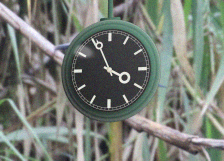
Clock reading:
**3:56**
